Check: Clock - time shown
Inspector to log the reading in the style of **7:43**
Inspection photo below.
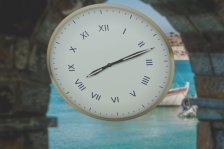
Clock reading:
**8:12**
